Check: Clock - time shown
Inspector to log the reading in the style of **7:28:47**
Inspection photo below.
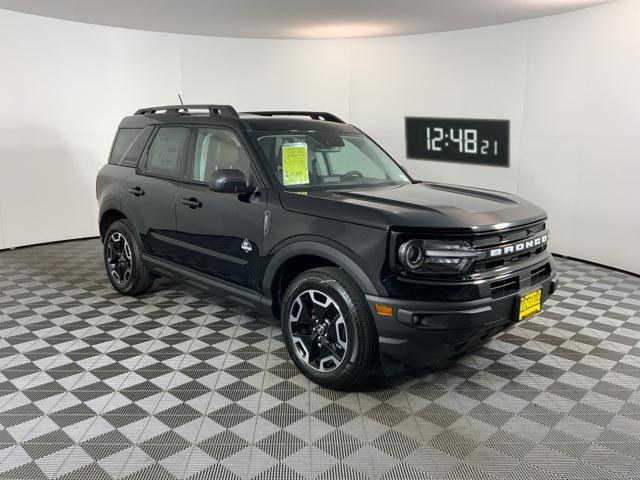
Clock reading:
**12:48:21**
